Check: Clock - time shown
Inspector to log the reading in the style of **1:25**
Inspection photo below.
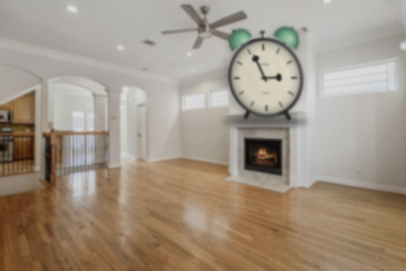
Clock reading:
**2:56**
